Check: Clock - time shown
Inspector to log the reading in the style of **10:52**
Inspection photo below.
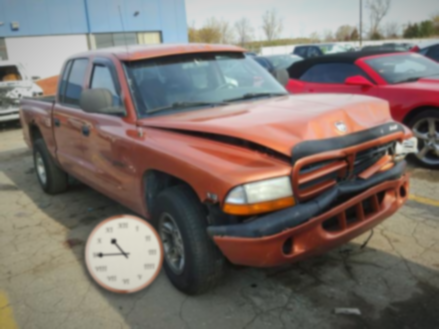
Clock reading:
**10:45**
